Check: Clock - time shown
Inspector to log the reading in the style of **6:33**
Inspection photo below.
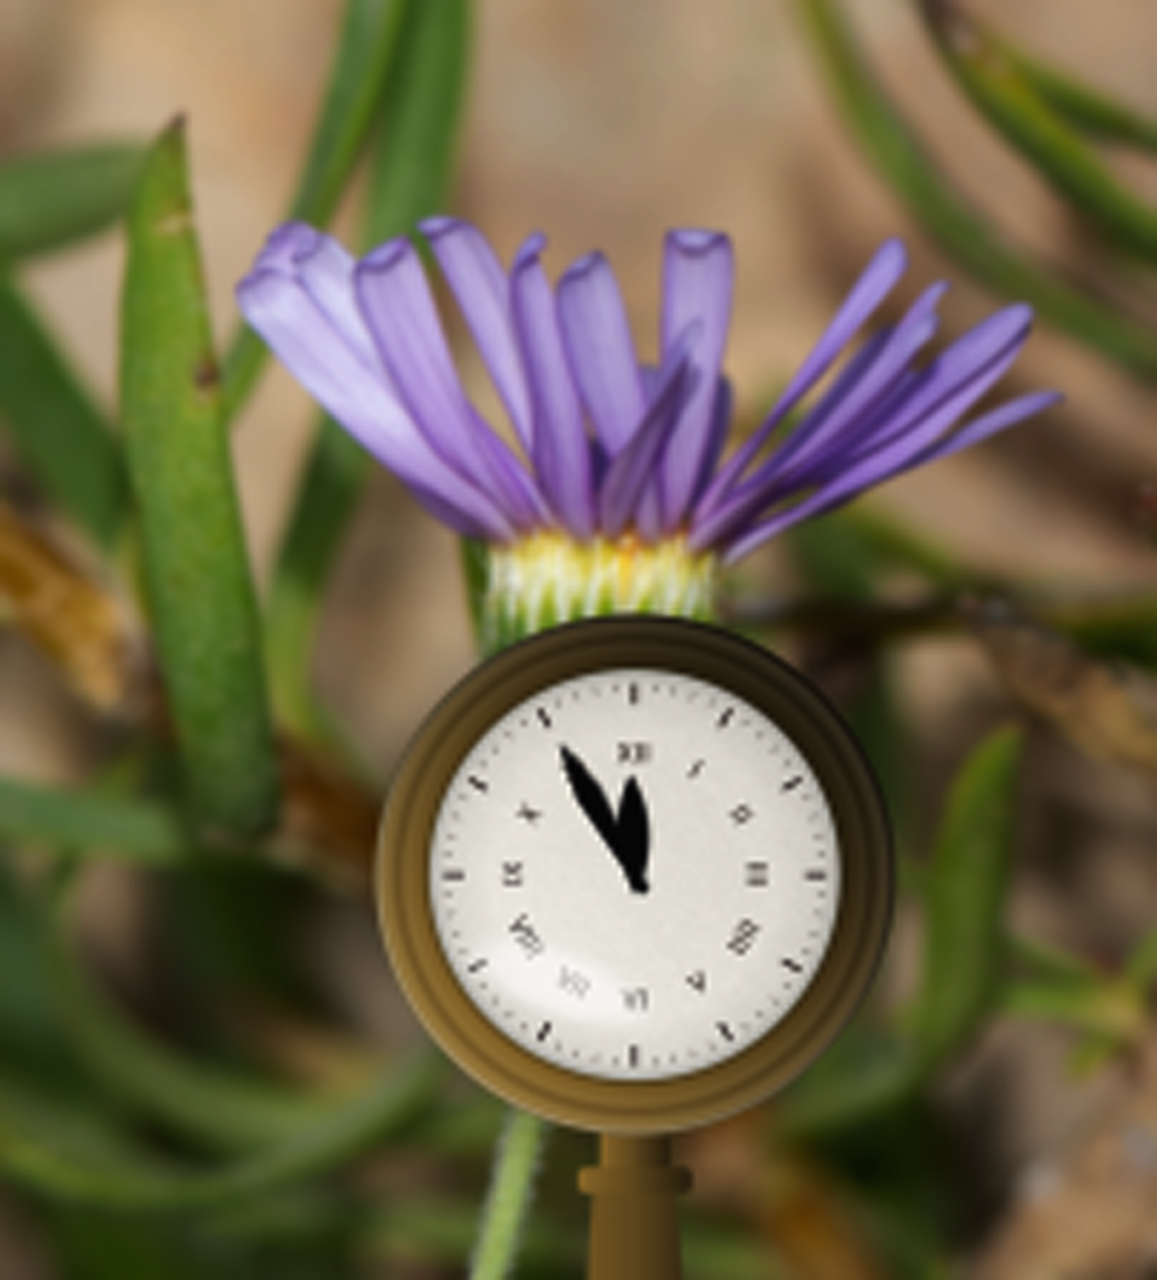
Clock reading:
**11:55**
